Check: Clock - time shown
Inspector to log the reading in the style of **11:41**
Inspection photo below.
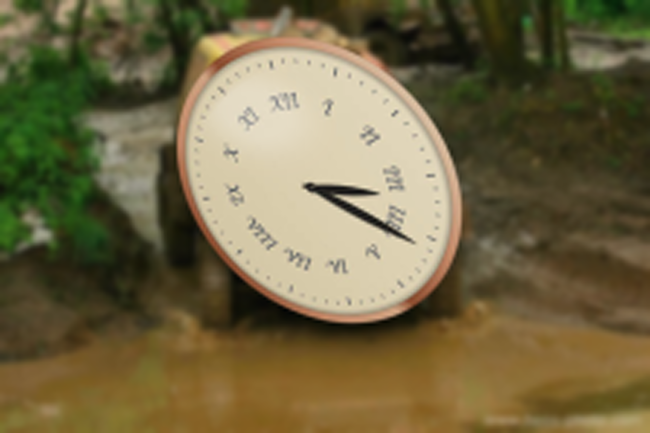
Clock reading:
**3:21**
